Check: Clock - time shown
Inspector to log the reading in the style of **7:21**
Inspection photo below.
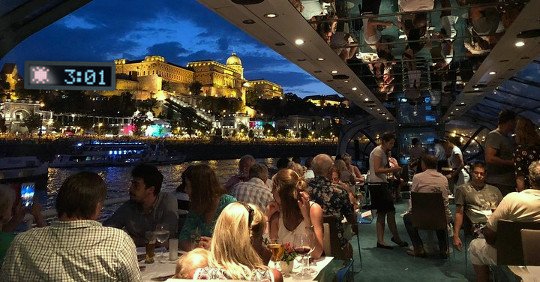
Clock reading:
**3:01**
